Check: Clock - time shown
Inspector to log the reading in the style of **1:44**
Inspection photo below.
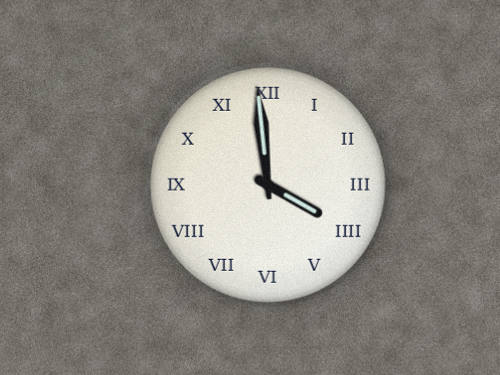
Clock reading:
**3:59**
